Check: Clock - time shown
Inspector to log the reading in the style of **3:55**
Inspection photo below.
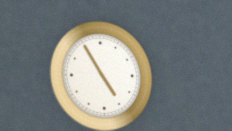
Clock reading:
**4:55**
